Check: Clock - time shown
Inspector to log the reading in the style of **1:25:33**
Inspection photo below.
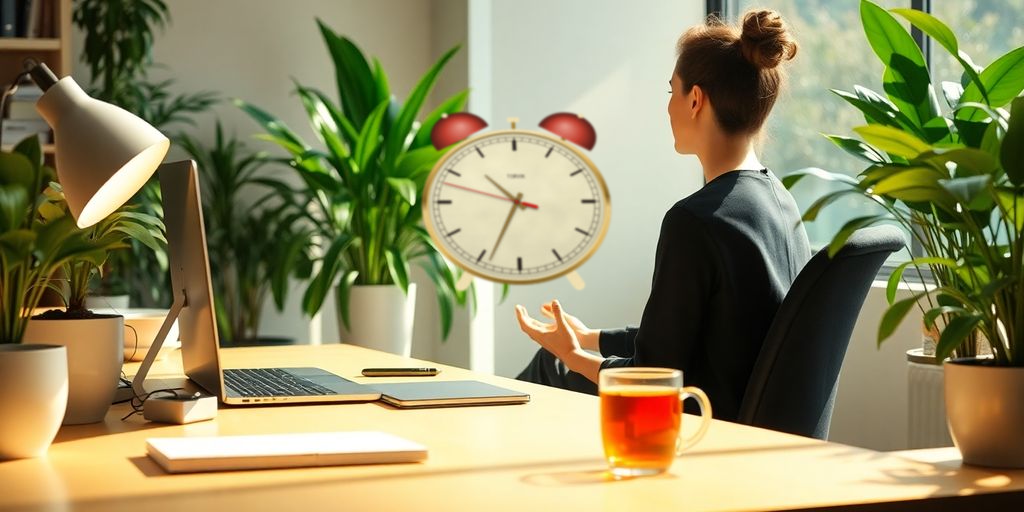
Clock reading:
**10:33:48**
